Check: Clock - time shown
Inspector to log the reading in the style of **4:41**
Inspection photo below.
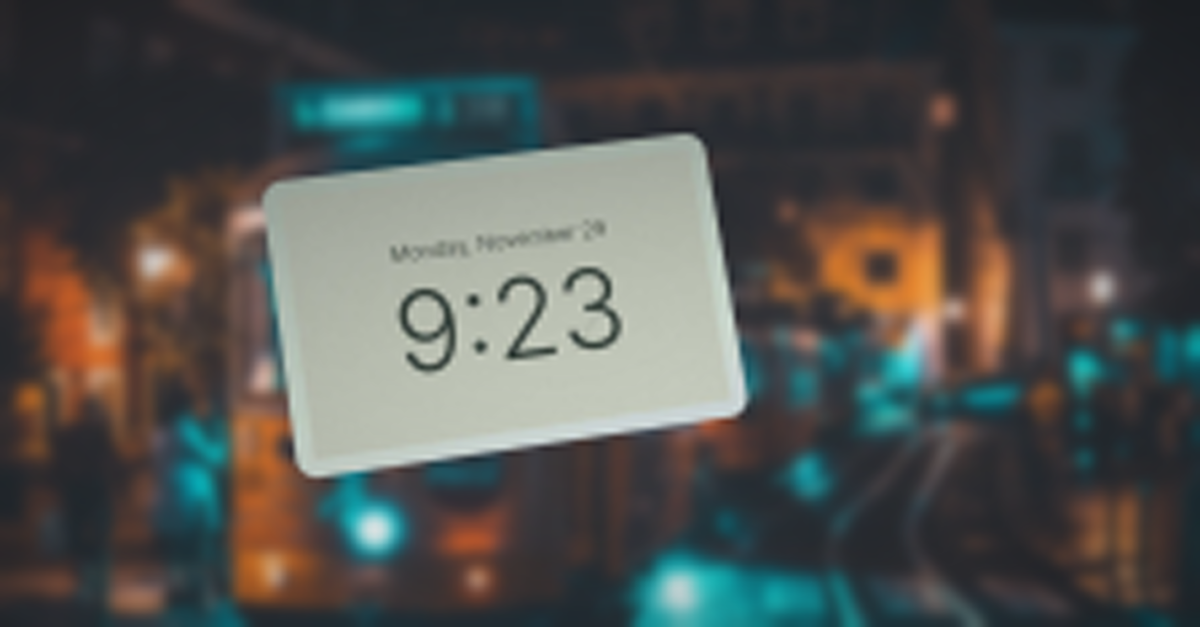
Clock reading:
**9:23**
